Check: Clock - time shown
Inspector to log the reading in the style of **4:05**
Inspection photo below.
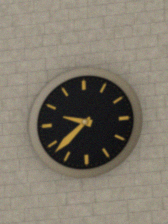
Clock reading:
**9:38**
